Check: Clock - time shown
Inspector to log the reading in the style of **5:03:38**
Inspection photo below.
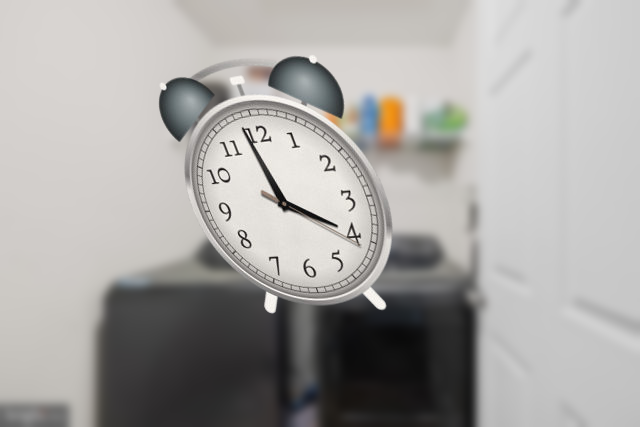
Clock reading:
**3:58:21**
